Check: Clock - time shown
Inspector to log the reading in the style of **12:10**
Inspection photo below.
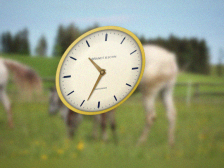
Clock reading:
**10:34**
